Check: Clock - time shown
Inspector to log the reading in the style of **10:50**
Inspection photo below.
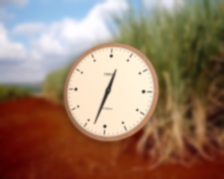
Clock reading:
**12:33**
